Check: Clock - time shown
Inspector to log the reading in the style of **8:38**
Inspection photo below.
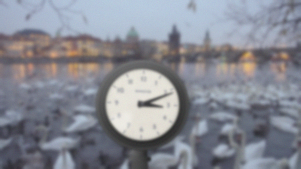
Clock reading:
**3:11**
